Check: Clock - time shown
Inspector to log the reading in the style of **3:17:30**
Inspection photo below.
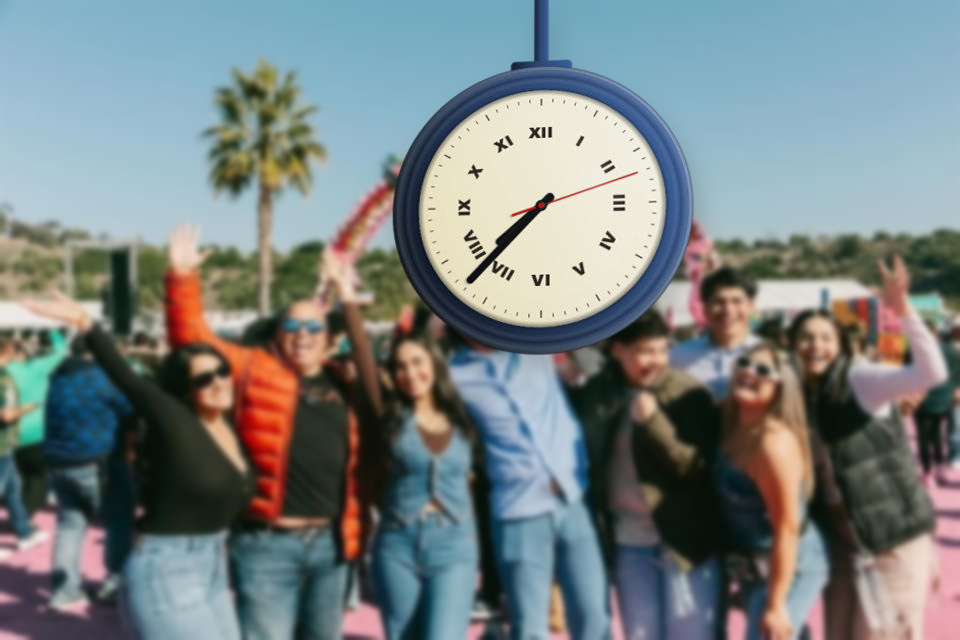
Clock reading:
**7:37:12**
